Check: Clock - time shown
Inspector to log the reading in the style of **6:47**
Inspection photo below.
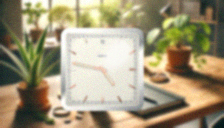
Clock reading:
**4:47**
